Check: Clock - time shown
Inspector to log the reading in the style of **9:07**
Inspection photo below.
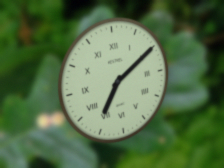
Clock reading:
**7:10**
